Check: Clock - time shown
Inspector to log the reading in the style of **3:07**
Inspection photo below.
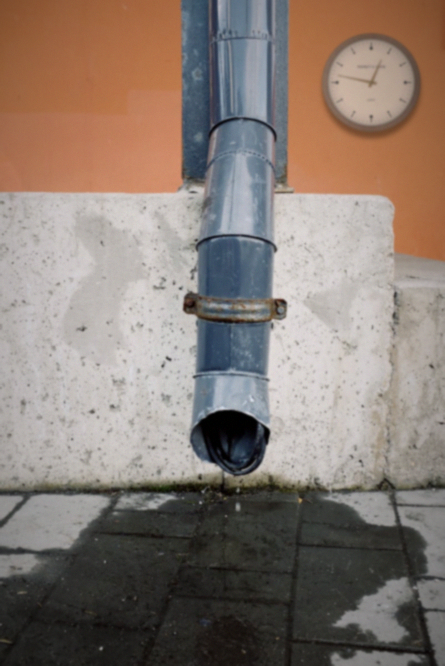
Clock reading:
**12:47**
